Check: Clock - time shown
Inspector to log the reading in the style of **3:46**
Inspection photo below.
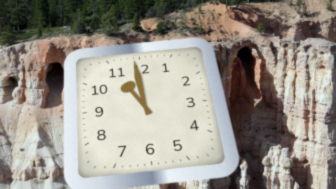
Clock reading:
**10:59**
